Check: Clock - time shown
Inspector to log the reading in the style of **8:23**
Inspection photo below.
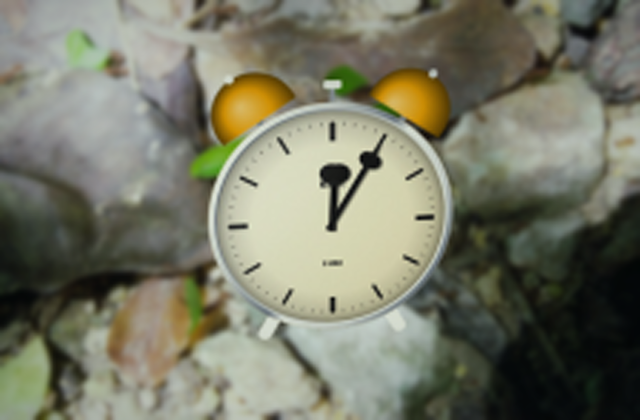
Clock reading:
**12:05**
